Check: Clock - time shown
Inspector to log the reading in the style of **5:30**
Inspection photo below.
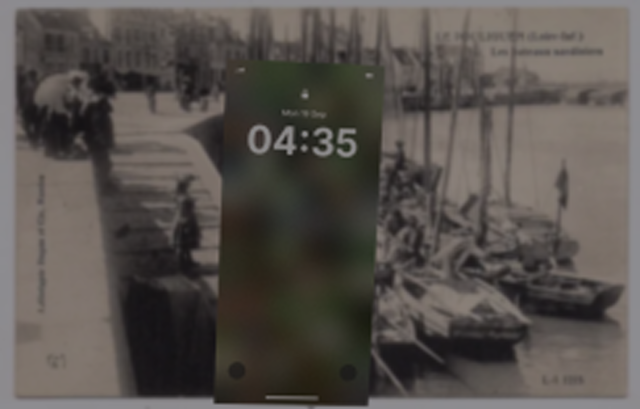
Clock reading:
**4:35**
